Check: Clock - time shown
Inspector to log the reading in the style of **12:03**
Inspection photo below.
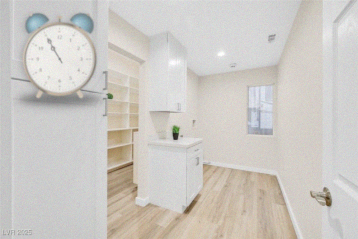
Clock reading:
**10:55**
